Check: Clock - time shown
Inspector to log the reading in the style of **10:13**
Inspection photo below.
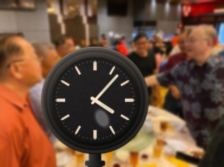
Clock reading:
**4:07**
